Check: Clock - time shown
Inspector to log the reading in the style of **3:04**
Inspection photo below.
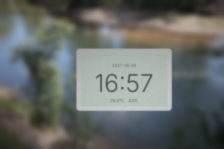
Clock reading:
**16:57**
